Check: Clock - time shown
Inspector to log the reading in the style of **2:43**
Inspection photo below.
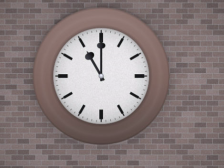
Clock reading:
**11:00**
